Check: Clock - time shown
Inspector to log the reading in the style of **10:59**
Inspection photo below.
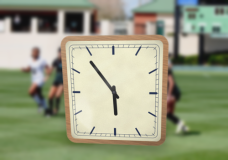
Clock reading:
**5:54**
